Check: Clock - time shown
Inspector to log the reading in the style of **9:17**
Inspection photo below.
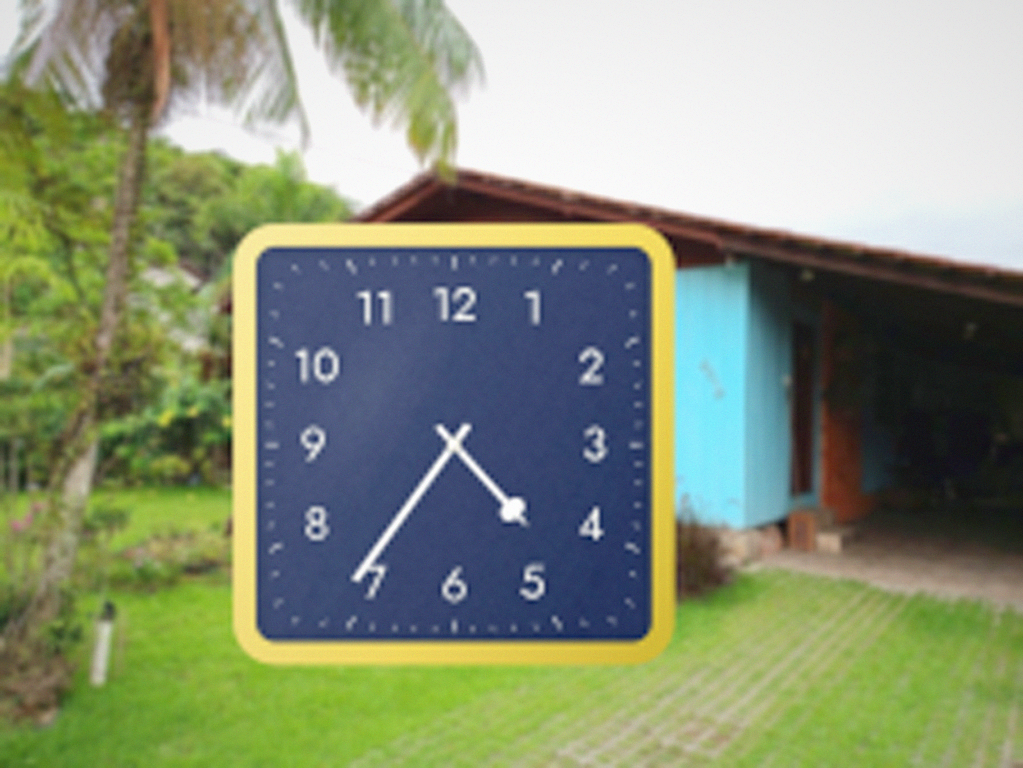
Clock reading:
**4:36**
